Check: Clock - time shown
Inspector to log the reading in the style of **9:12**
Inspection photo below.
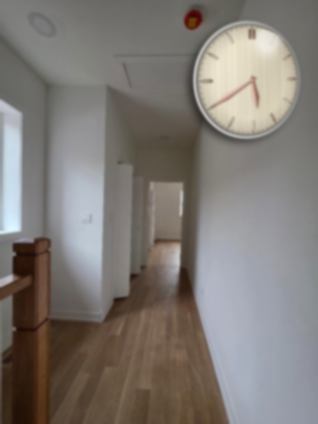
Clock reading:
**5:40**
